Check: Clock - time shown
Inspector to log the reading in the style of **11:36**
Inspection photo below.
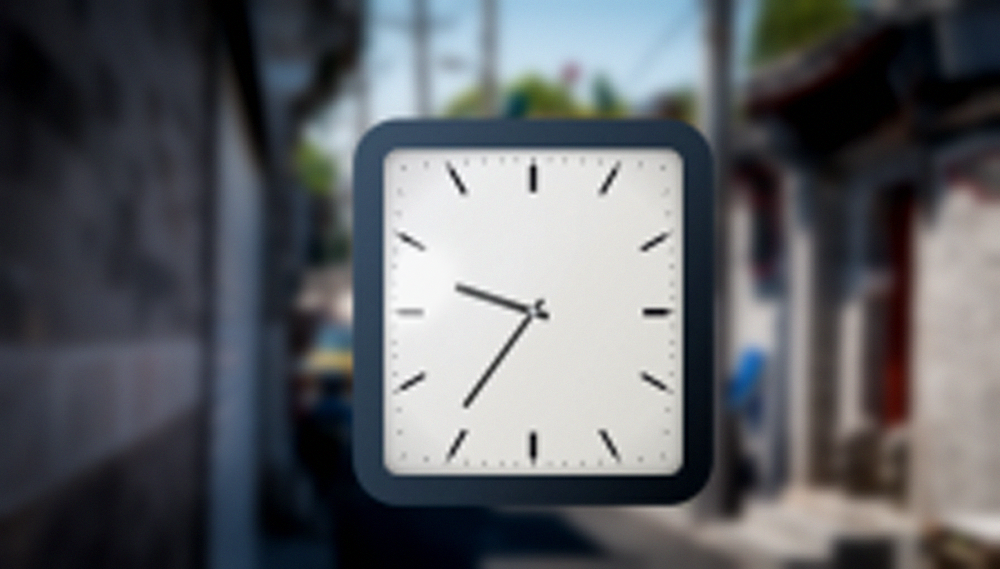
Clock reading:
**9:36**
